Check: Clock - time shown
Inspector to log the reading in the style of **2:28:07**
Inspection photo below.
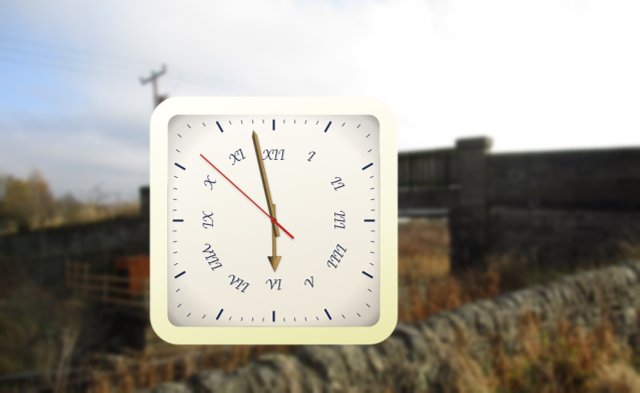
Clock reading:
**5:57:52**
